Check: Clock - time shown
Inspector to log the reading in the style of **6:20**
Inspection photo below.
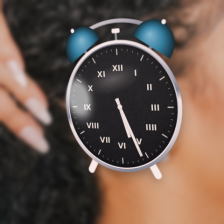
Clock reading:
**5:26**
